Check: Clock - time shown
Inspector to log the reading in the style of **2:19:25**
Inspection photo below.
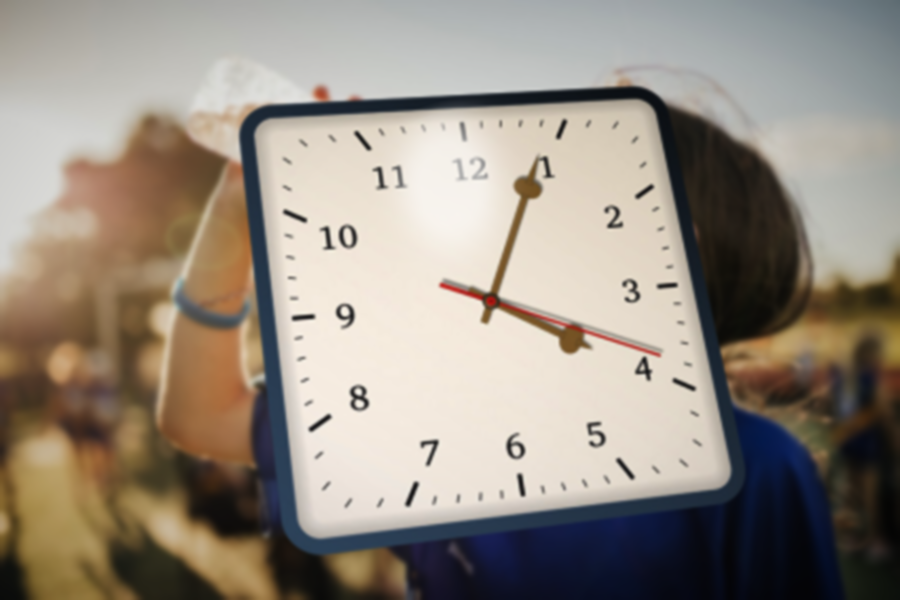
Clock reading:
**4:04:19**
